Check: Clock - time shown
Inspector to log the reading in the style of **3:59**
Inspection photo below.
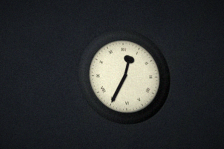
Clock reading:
**12:35**
